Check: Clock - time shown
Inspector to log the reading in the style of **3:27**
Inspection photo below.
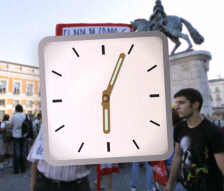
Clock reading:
**6:04**
